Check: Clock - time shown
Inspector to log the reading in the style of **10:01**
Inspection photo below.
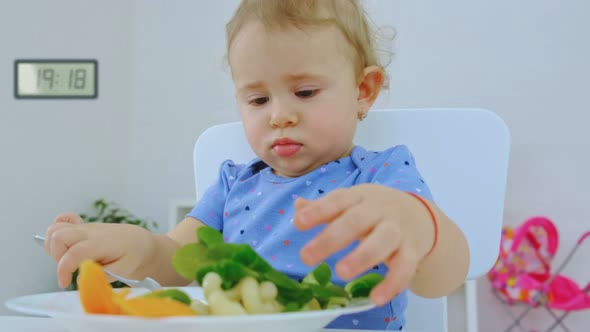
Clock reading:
**19:18**
